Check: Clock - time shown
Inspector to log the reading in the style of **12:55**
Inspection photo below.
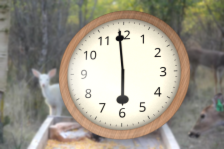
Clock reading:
**5:59**
